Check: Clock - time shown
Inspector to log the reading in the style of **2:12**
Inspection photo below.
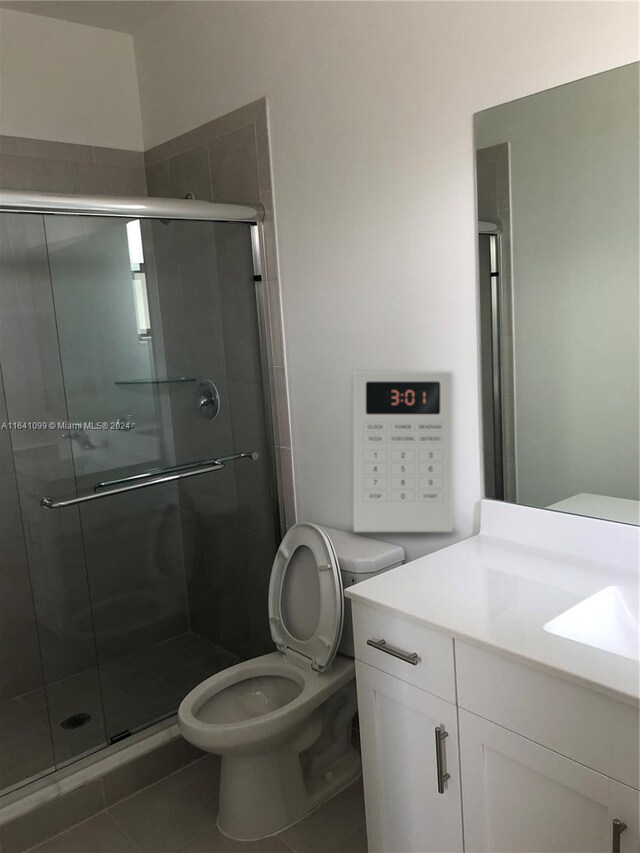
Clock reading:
**3:01**
